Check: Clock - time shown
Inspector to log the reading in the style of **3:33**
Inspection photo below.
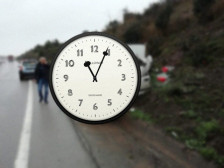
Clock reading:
**11:04**
